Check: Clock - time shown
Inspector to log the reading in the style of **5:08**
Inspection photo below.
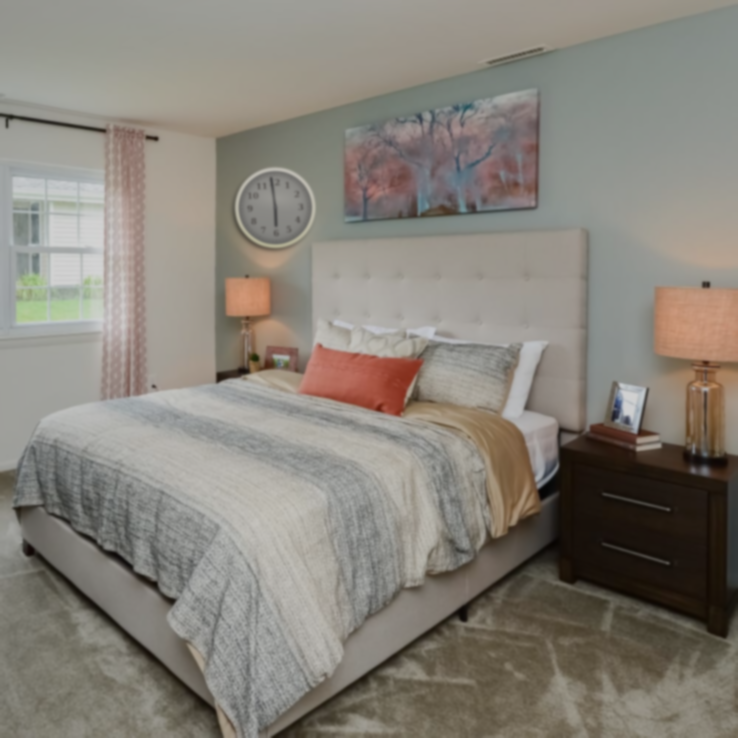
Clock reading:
**5:59**
